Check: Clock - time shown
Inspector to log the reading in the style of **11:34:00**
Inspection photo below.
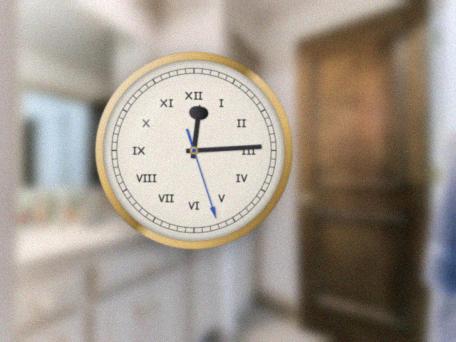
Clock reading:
**12:14:27**
